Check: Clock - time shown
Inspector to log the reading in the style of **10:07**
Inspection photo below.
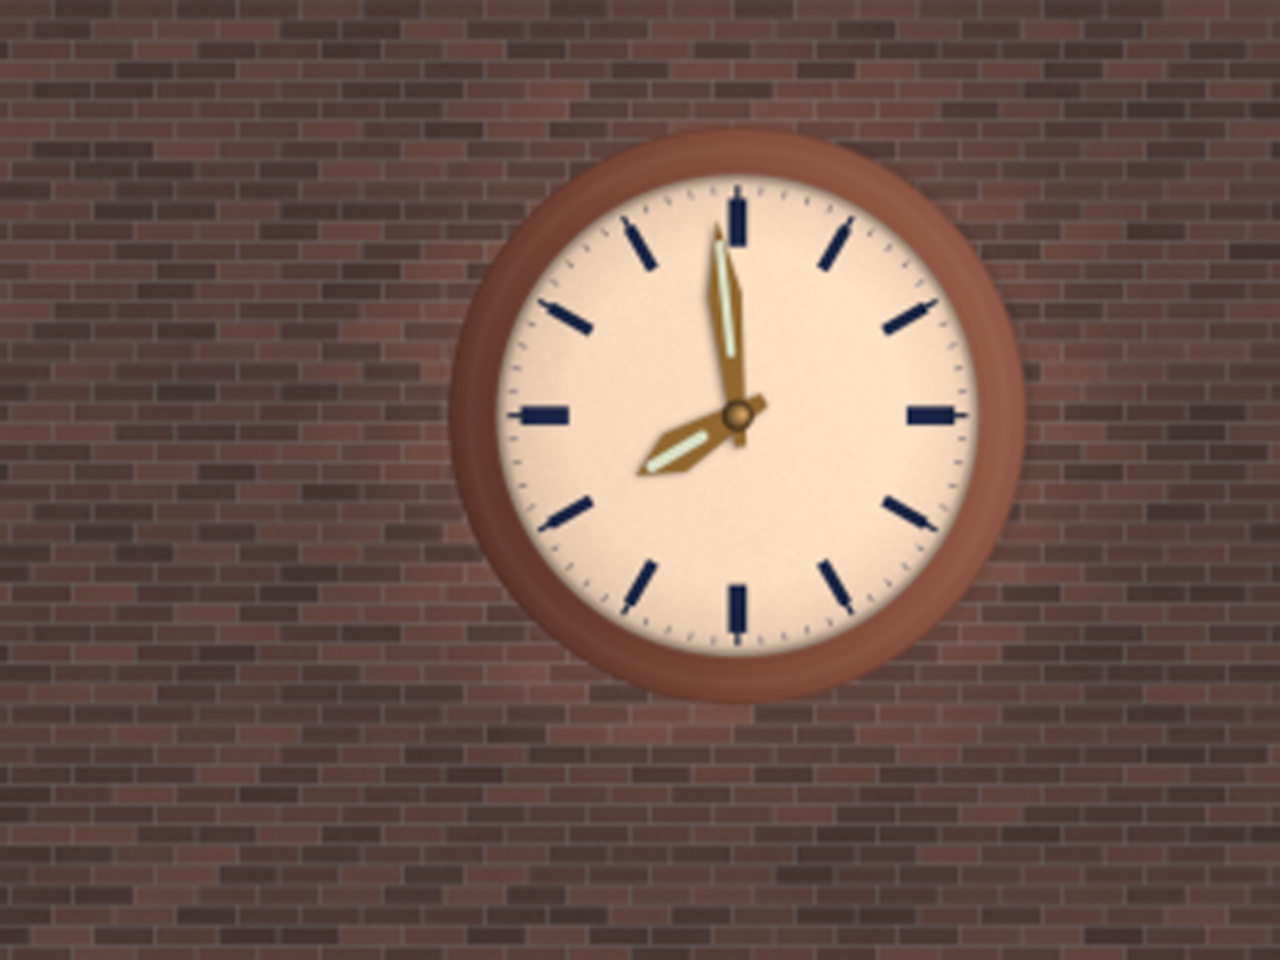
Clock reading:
**7:59**
